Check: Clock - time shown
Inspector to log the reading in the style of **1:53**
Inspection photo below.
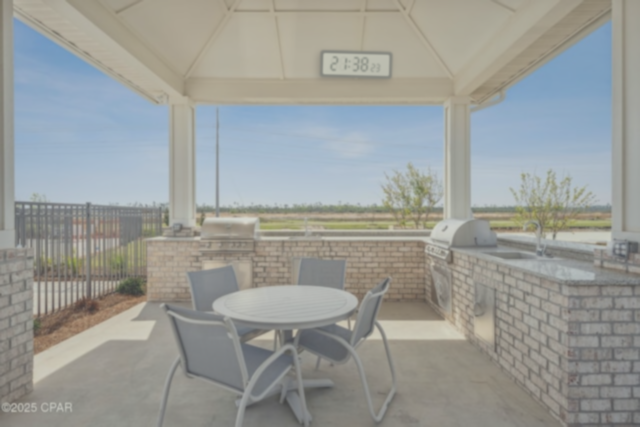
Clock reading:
**21:38**
